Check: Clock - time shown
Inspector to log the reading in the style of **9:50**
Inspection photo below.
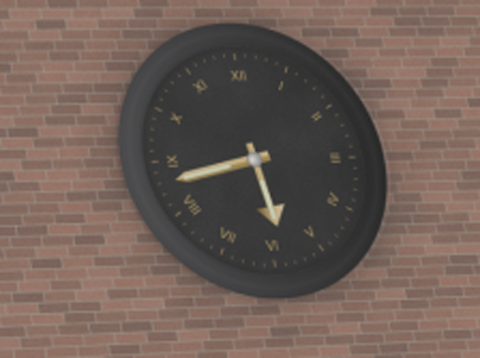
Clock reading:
**5:43**
